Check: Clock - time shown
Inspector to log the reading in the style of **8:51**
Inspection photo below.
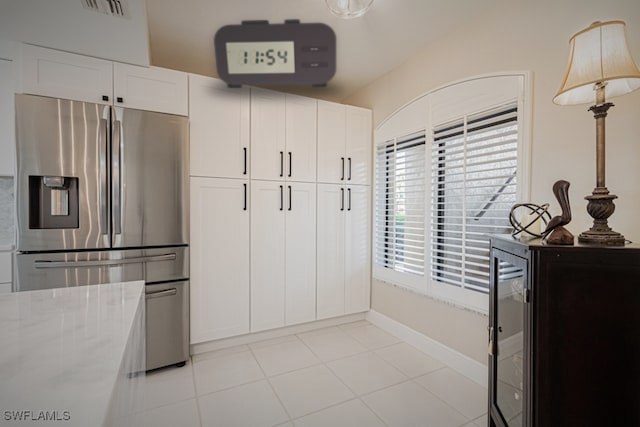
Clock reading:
**11:54**
